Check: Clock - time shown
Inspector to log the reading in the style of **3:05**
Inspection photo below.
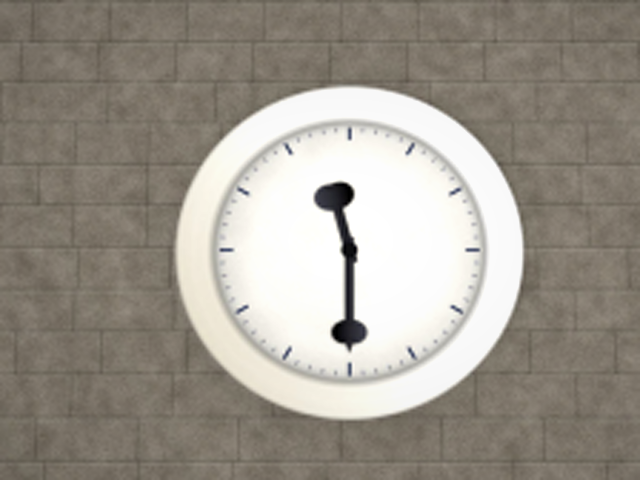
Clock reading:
**11:30**
